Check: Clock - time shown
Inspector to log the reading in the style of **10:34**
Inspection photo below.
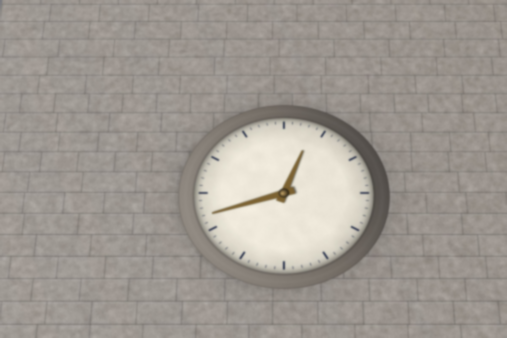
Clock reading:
**12:42**
